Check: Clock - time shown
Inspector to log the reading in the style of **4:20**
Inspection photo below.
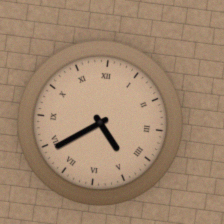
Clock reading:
**4:39**
